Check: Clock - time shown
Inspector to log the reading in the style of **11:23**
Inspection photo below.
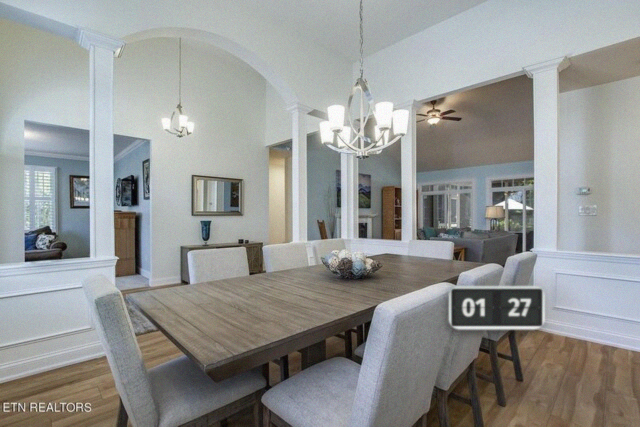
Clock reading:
**1:27**
